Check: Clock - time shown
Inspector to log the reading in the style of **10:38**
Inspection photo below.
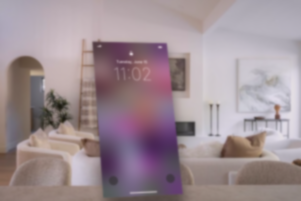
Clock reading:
**11:02**
